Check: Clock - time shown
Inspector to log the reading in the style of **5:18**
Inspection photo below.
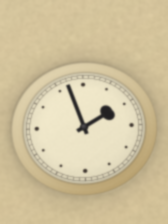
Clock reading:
**1:57**
